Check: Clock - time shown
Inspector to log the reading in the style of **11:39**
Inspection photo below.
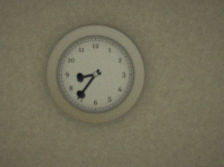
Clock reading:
**8:36**
